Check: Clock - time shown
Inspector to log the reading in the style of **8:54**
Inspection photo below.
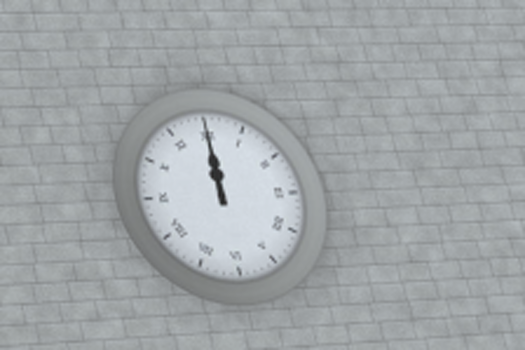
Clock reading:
**12:00**
